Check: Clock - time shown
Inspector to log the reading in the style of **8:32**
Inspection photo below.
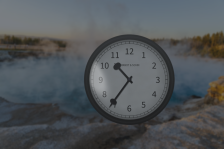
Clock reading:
**10:36**
